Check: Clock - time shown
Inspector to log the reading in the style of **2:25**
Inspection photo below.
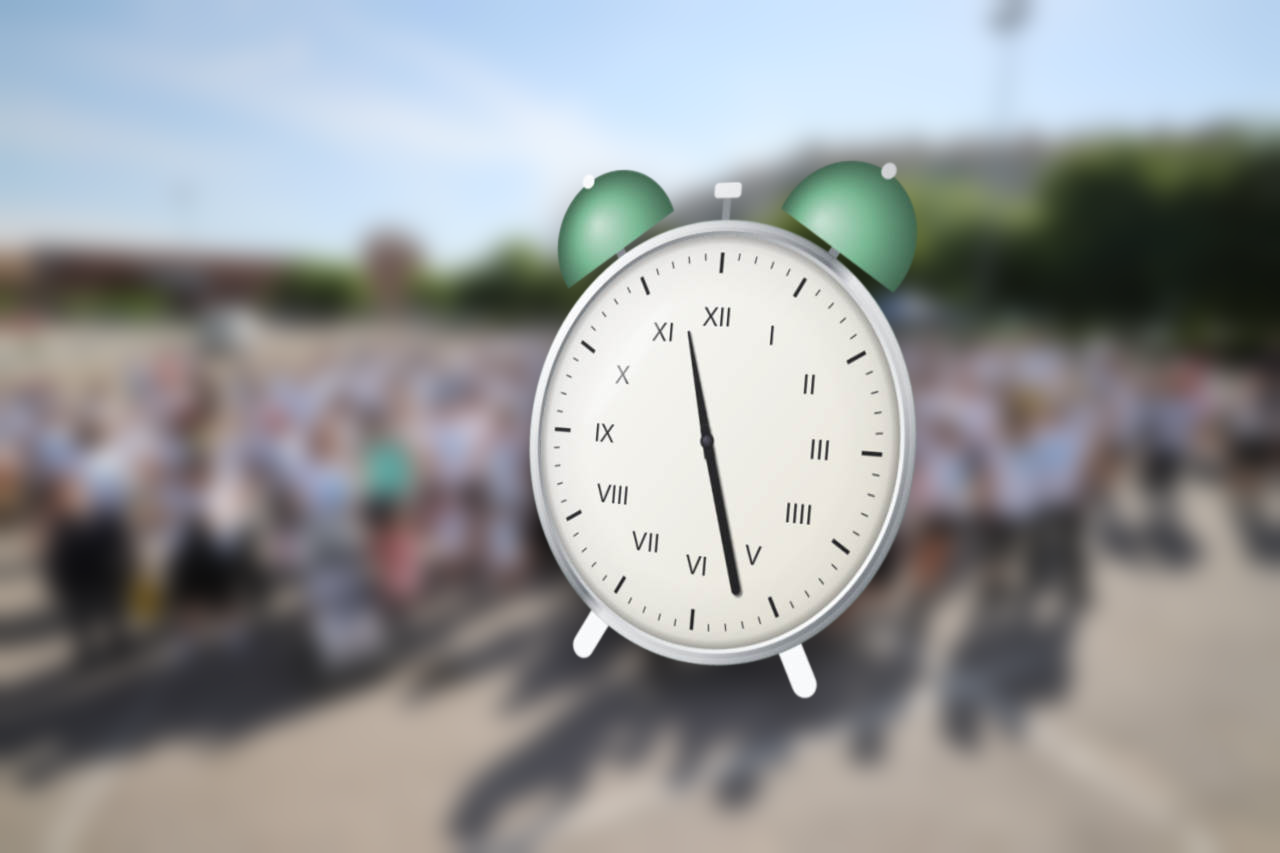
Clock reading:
**11:27**
